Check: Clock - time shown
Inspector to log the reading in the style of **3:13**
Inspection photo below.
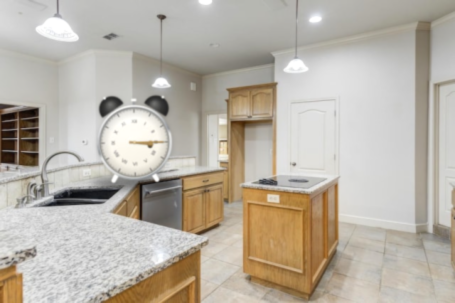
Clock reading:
**3:15**
